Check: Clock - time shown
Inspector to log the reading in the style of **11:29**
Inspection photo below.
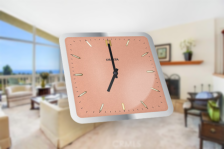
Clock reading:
**7:00**
